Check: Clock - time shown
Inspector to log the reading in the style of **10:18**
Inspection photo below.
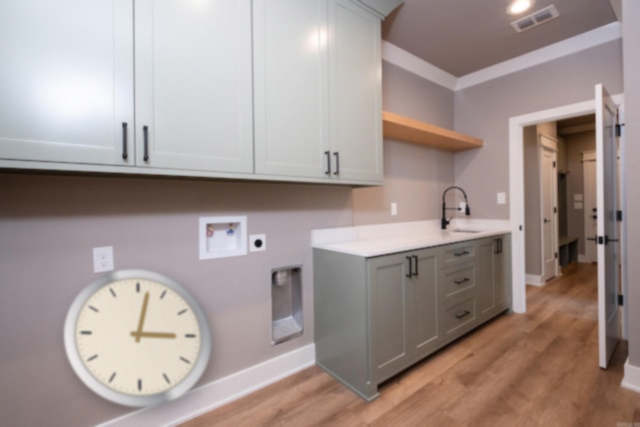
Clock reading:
**3:02**
